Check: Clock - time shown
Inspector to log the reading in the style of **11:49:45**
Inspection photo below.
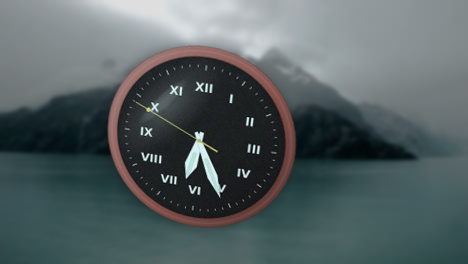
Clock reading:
**6:25:49**
